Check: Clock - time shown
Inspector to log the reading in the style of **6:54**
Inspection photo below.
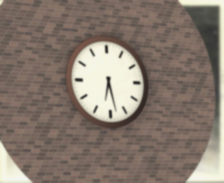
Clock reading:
**6:28**
